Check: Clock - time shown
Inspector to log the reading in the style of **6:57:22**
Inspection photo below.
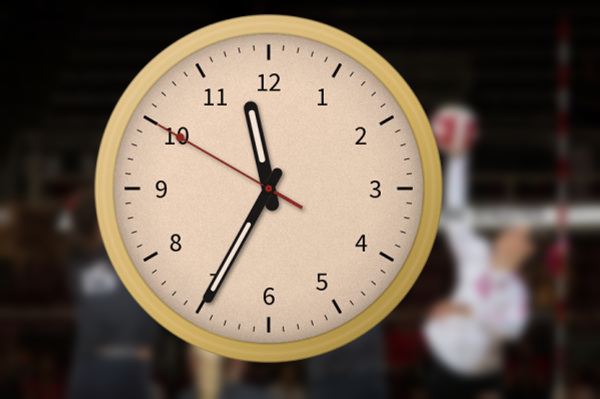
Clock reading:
**11:34:50**
